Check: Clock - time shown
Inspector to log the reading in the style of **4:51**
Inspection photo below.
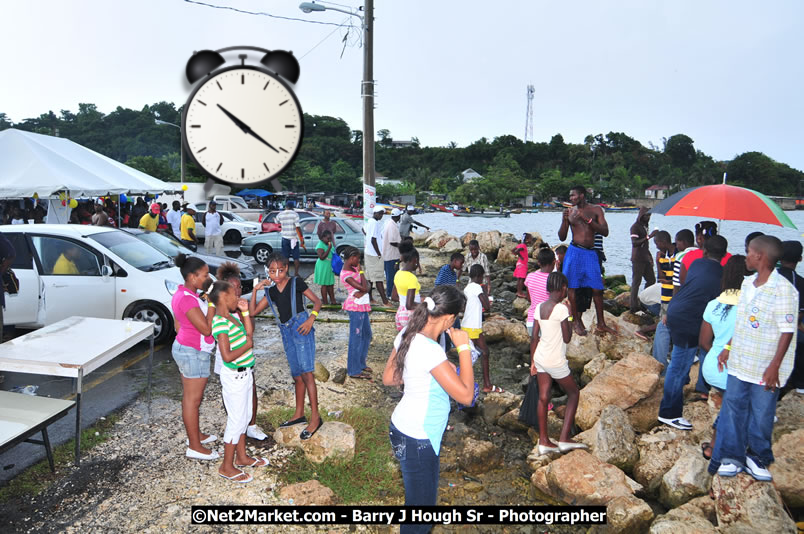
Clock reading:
**10:21**
